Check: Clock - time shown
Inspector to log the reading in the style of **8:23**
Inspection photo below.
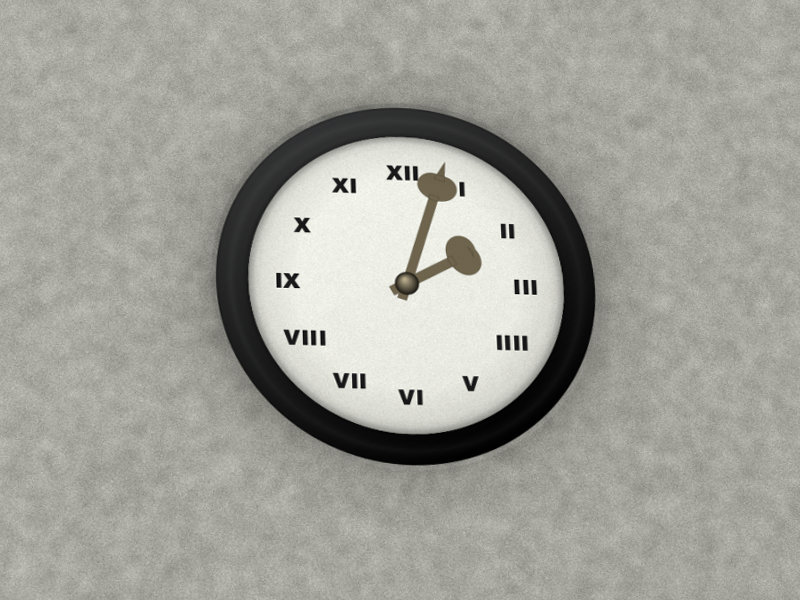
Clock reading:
**2:03**
